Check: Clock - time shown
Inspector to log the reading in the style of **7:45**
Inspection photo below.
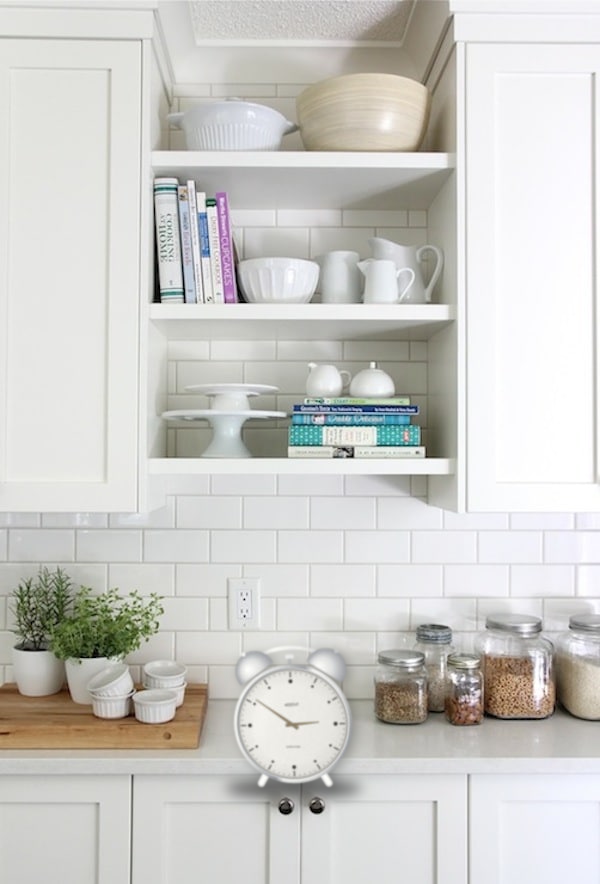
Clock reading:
**2:51**
